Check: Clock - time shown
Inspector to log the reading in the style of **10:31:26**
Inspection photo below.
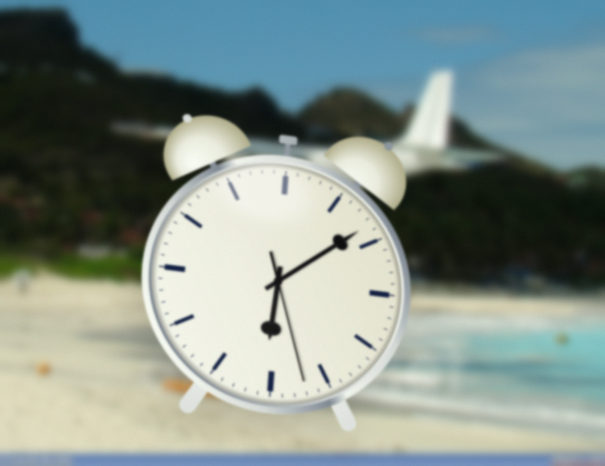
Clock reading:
**6:08:27**
